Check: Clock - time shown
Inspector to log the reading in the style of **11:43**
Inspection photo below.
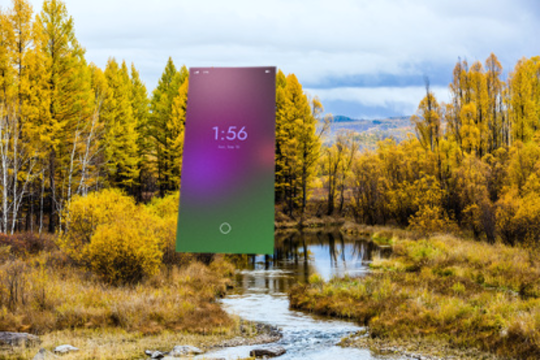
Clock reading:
**1:56**
